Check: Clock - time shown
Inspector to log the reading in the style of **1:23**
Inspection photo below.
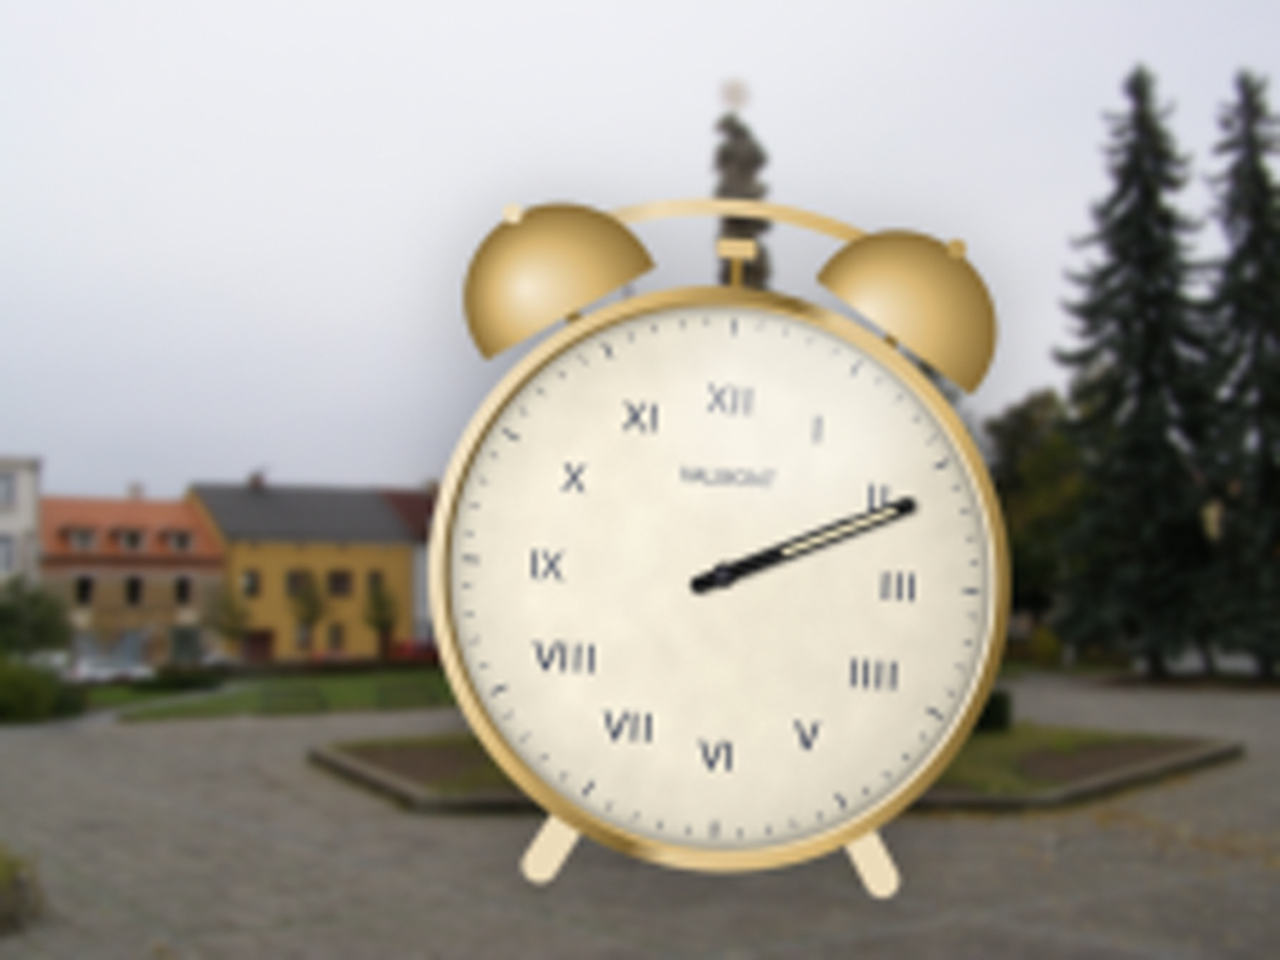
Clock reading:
**2:11**
